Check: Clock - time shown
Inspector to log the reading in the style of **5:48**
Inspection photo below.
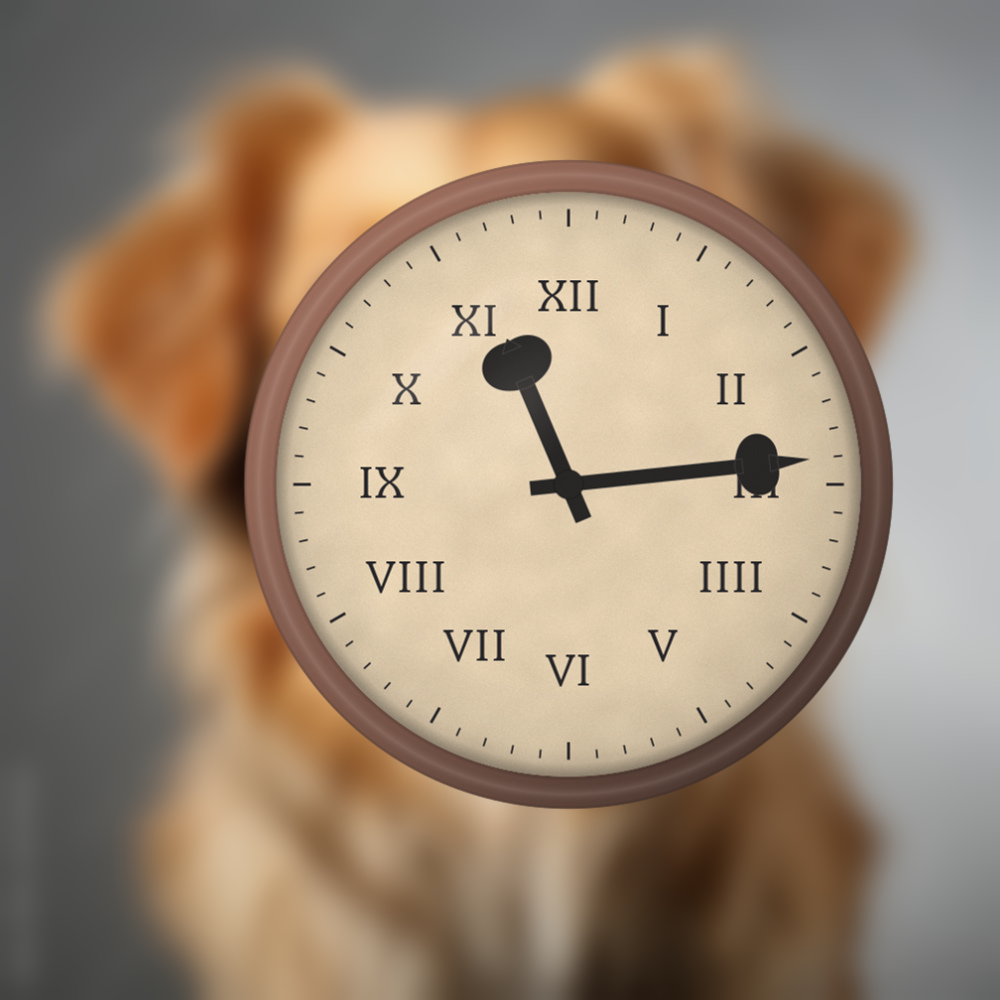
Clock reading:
**11:14**
